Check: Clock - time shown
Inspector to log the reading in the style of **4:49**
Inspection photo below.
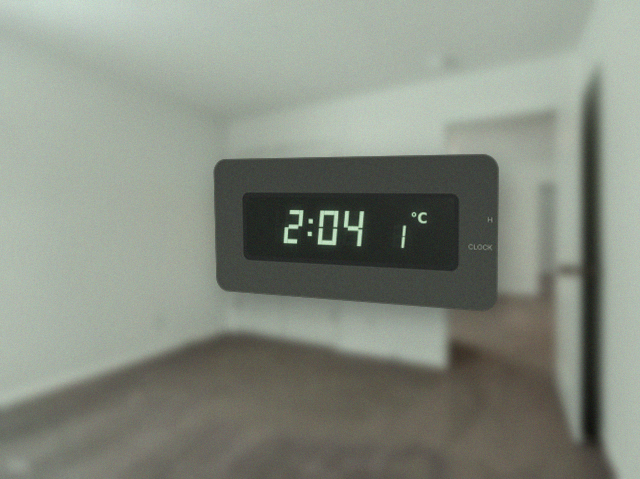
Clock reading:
**2:04**
